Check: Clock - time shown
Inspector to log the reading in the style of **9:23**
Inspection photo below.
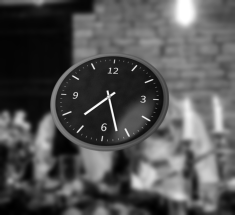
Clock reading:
**7:27**
